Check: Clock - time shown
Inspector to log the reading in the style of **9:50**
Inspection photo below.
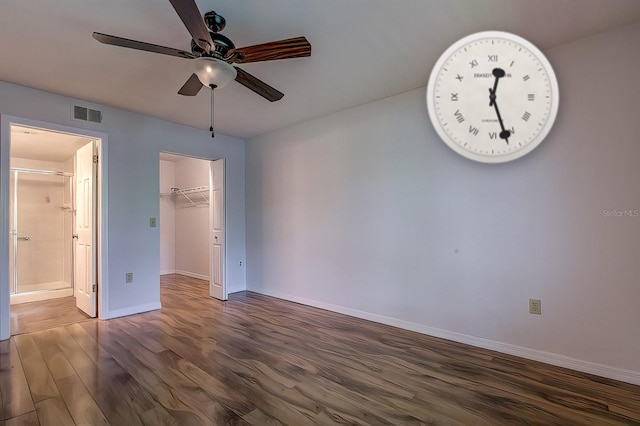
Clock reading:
**12:27**
